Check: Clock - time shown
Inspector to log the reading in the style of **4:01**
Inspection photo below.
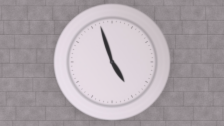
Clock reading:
**4:57**
